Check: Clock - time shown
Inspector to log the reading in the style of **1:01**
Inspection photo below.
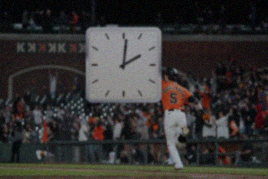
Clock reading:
**2:01**
